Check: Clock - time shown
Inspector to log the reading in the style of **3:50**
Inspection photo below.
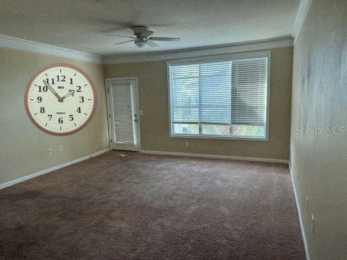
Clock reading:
**1:53**
